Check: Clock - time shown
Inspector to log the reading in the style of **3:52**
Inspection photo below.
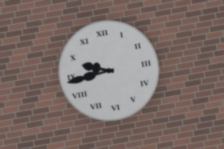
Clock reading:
**9:44**
